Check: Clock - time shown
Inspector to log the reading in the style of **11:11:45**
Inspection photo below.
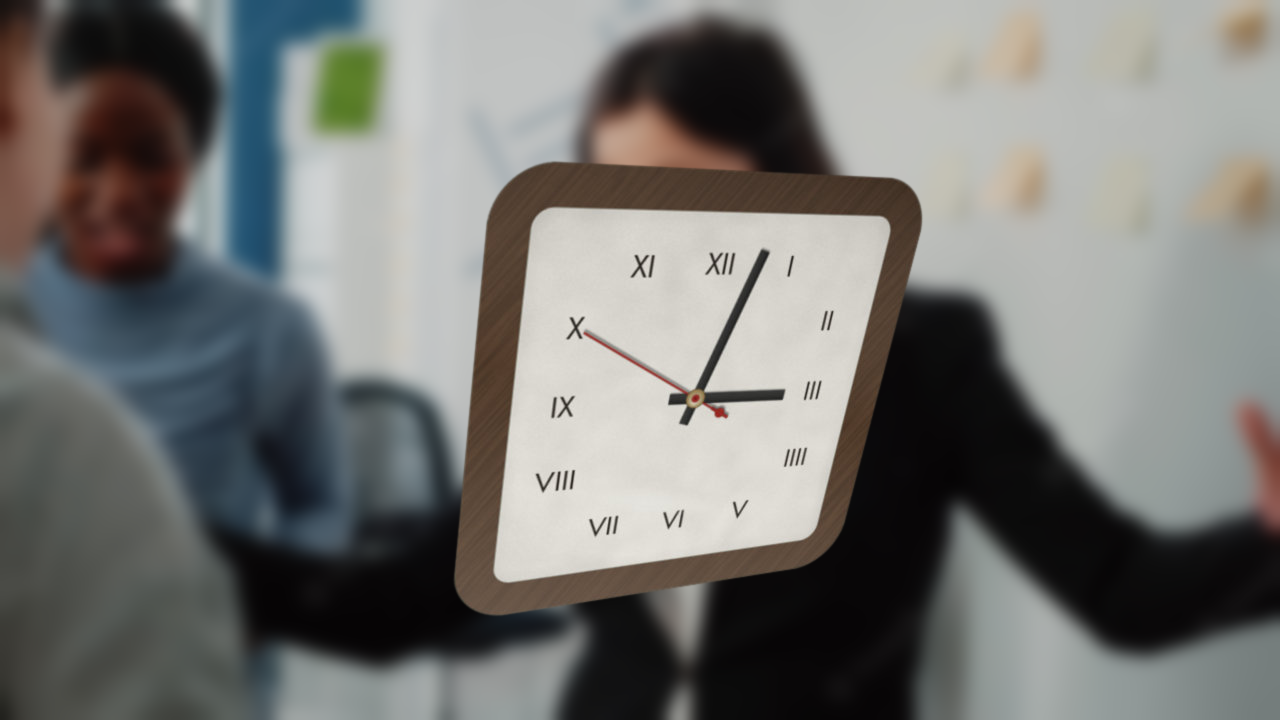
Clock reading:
**3:02:50**
